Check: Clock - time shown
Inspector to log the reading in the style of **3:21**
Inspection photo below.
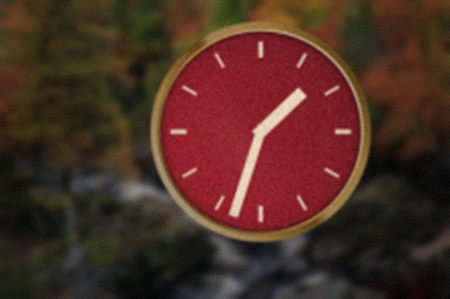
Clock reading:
**1:33**
